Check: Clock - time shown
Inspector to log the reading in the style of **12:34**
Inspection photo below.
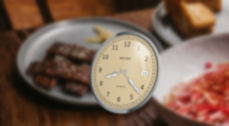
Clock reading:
**8:22**
